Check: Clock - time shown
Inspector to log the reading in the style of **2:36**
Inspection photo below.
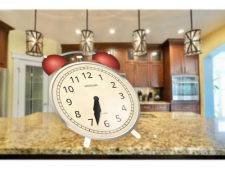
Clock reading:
**6:33**
